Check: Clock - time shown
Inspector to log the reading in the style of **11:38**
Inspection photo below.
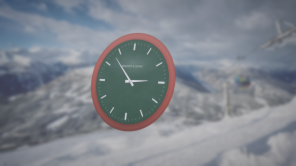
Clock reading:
**2:53**
